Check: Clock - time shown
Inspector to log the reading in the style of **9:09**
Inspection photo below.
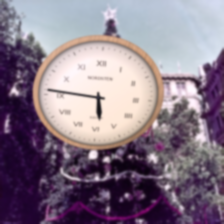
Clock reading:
**5:46**
